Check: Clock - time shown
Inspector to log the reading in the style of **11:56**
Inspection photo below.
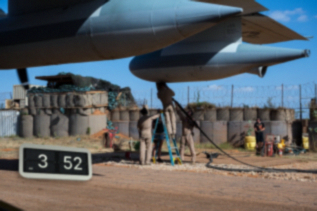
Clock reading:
**3:52**
